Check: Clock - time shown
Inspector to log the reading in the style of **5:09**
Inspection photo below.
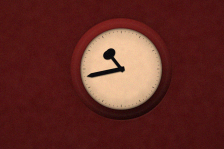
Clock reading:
**10:43**
